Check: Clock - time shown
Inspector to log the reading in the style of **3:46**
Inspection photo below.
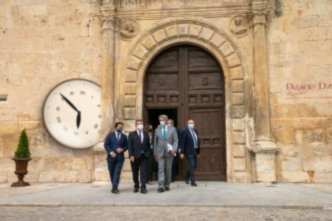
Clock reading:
**5:51**
